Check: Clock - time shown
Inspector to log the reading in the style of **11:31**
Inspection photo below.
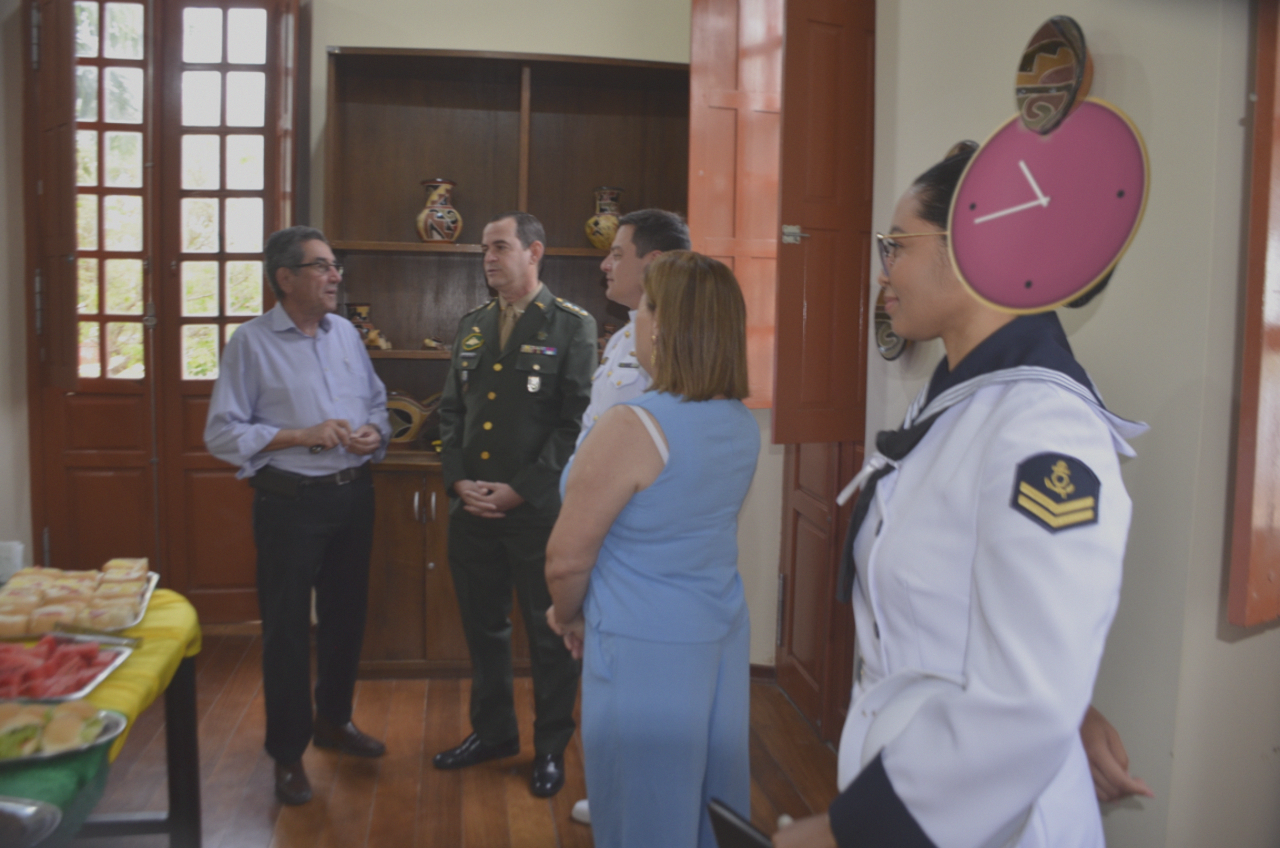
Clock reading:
**10:43**
